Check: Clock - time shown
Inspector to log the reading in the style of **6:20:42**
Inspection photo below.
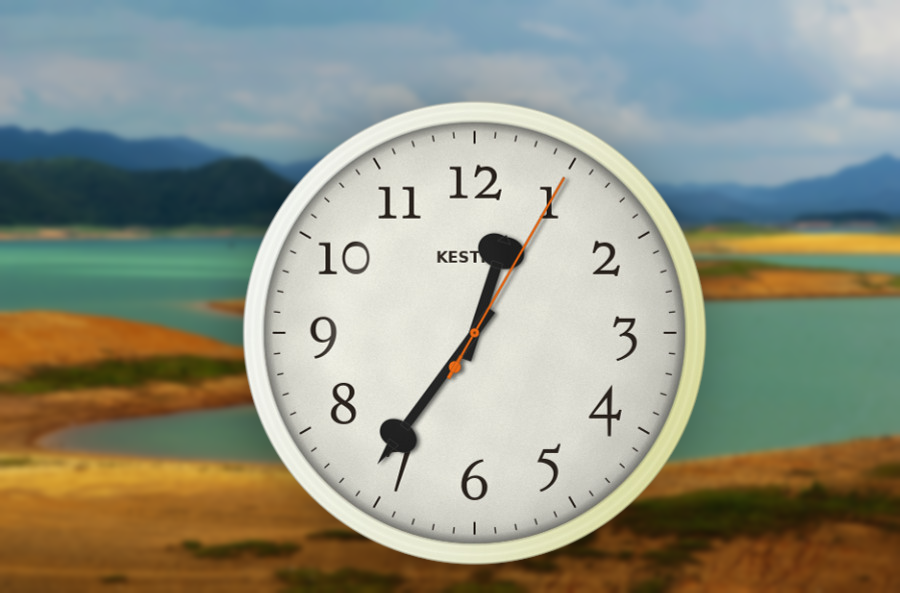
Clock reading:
**12:36:05**
